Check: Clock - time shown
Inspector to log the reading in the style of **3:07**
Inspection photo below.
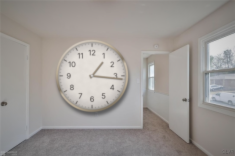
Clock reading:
**1:16**
